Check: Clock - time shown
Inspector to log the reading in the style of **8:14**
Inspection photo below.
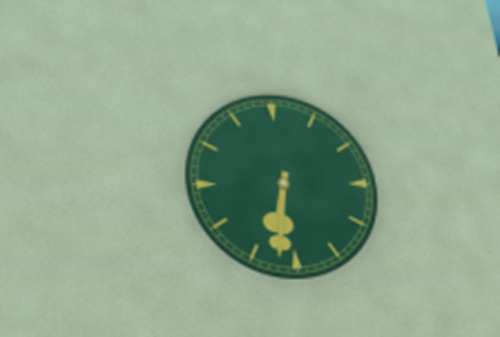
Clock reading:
**6:32**
